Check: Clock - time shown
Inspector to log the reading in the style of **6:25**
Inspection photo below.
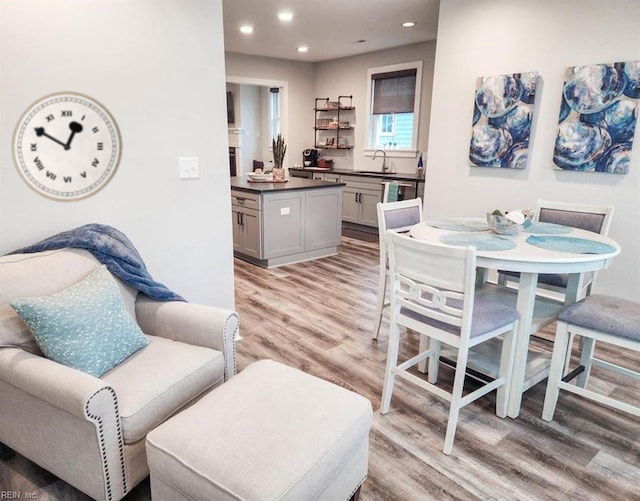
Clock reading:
**12:50**
